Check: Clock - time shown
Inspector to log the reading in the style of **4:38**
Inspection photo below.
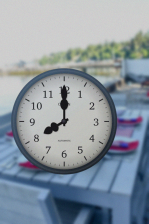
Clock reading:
**8:00**
